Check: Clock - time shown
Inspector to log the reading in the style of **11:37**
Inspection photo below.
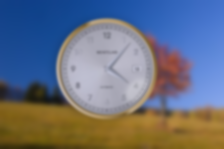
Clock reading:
**4:07**
